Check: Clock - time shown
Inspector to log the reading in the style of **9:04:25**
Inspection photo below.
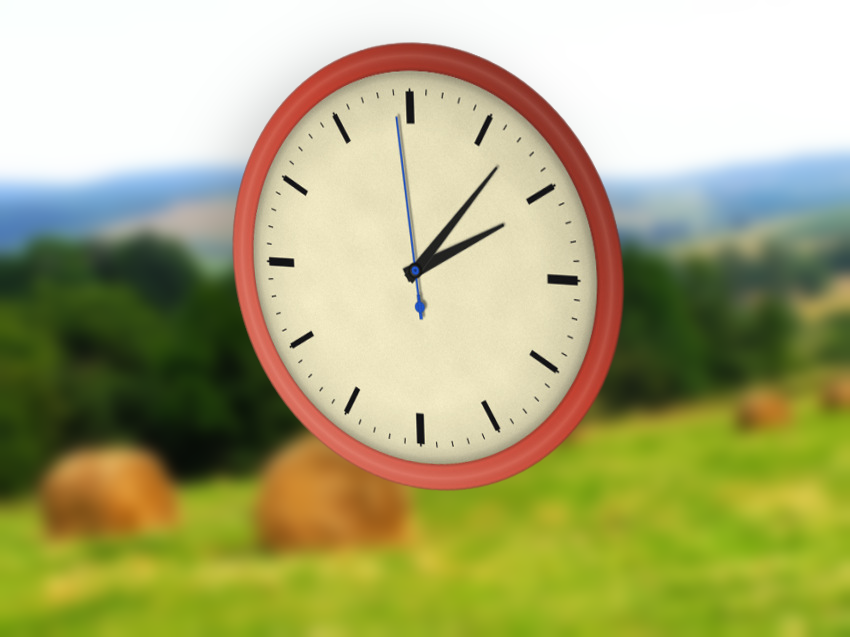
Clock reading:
**2:06:59**
